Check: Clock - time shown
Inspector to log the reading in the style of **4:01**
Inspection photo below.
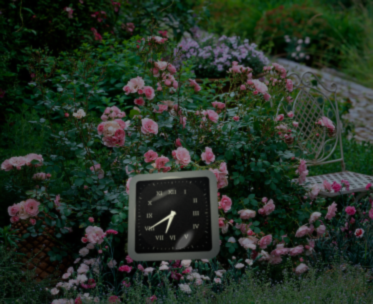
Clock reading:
**6:40**
